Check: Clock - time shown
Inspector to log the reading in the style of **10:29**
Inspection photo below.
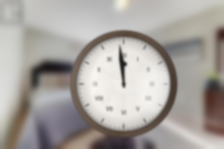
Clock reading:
**11:59**
